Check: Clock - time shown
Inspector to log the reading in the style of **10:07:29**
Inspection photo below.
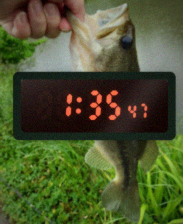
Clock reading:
**1:35:47**
